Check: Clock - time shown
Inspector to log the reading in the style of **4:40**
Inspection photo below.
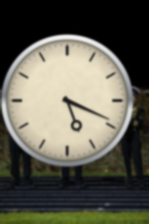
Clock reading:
**5:19**
